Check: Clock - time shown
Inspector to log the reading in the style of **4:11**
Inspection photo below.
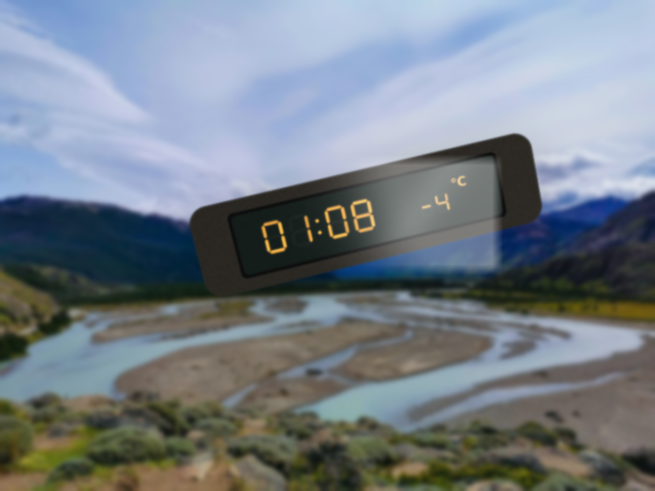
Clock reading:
**1:08**
